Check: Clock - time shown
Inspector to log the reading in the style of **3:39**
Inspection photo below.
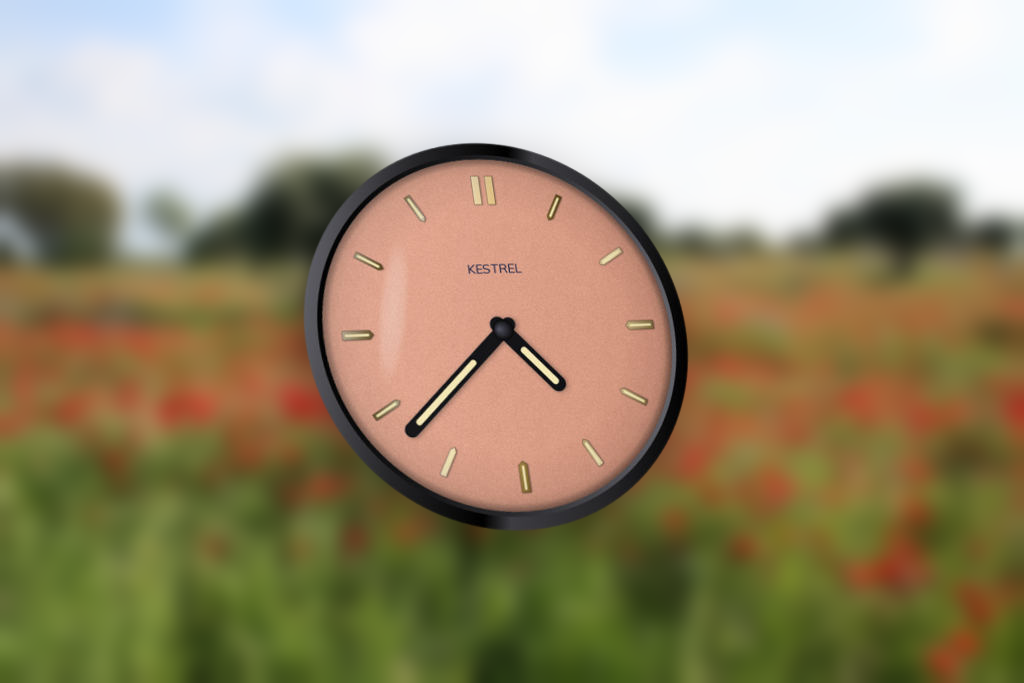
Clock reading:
**4:38**
